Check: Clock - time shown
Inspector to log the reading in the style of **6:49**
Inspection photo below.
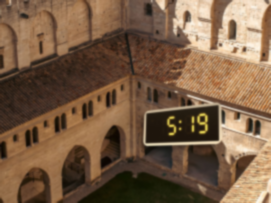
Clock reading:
**5:19**
